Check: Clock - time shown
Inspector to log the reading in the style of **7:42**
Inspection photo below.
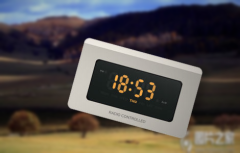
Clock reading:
**18:53**
